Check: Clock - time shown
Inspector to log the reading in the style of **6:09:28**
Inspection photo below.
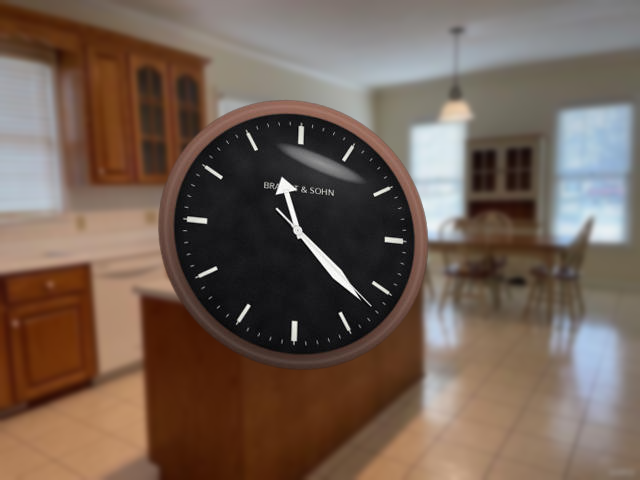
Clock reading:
**11:22:22**
